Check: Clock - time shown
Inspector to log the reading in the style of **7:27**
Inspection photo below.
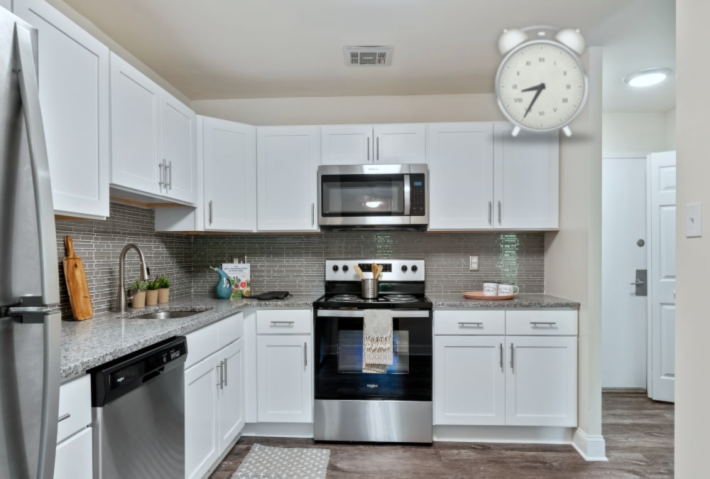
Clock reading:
**8:35**
